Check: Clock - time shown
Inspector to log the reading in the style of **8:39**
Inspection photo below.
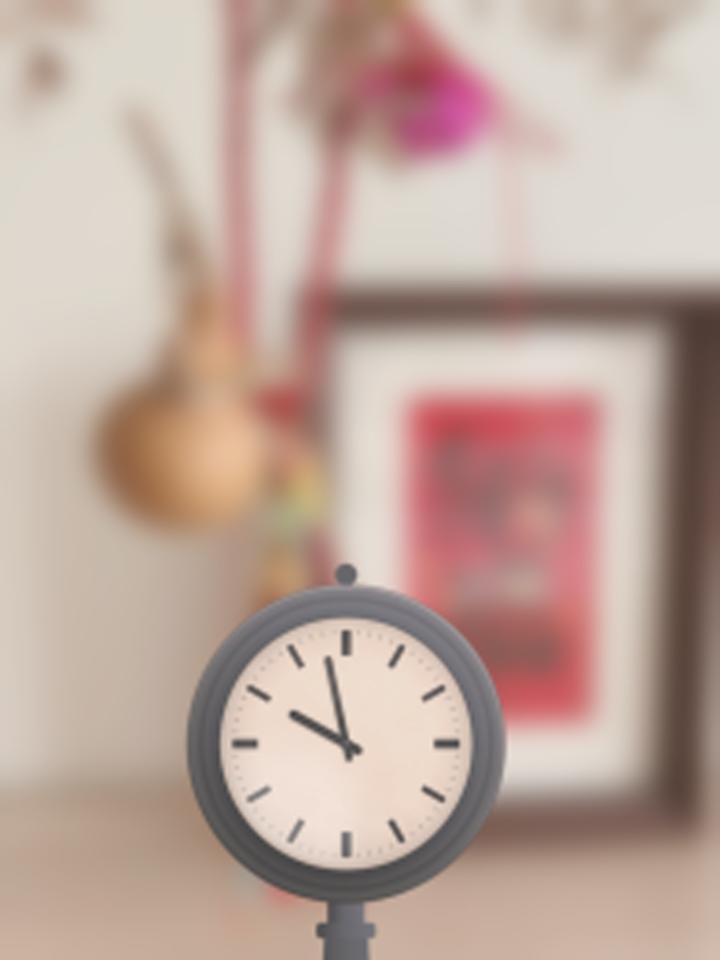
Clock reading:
**9:58**
